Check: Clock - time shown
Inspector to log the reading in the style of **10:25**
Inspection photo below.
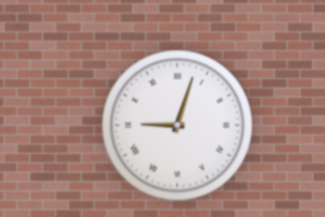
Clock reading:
**9:03**
